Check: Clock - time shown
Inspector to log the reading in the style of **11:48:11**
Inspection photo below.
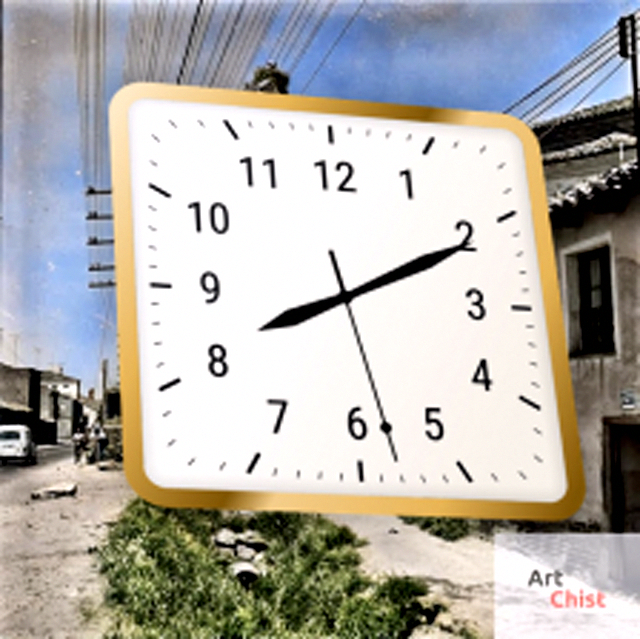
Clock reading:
**8:10:28**
